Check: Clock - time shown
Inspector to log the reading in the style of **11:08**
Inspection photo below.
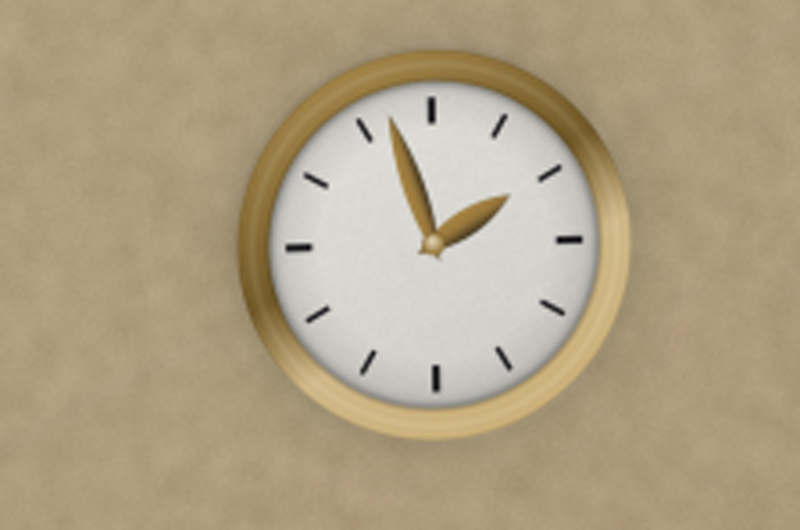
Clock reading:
**1:57**
